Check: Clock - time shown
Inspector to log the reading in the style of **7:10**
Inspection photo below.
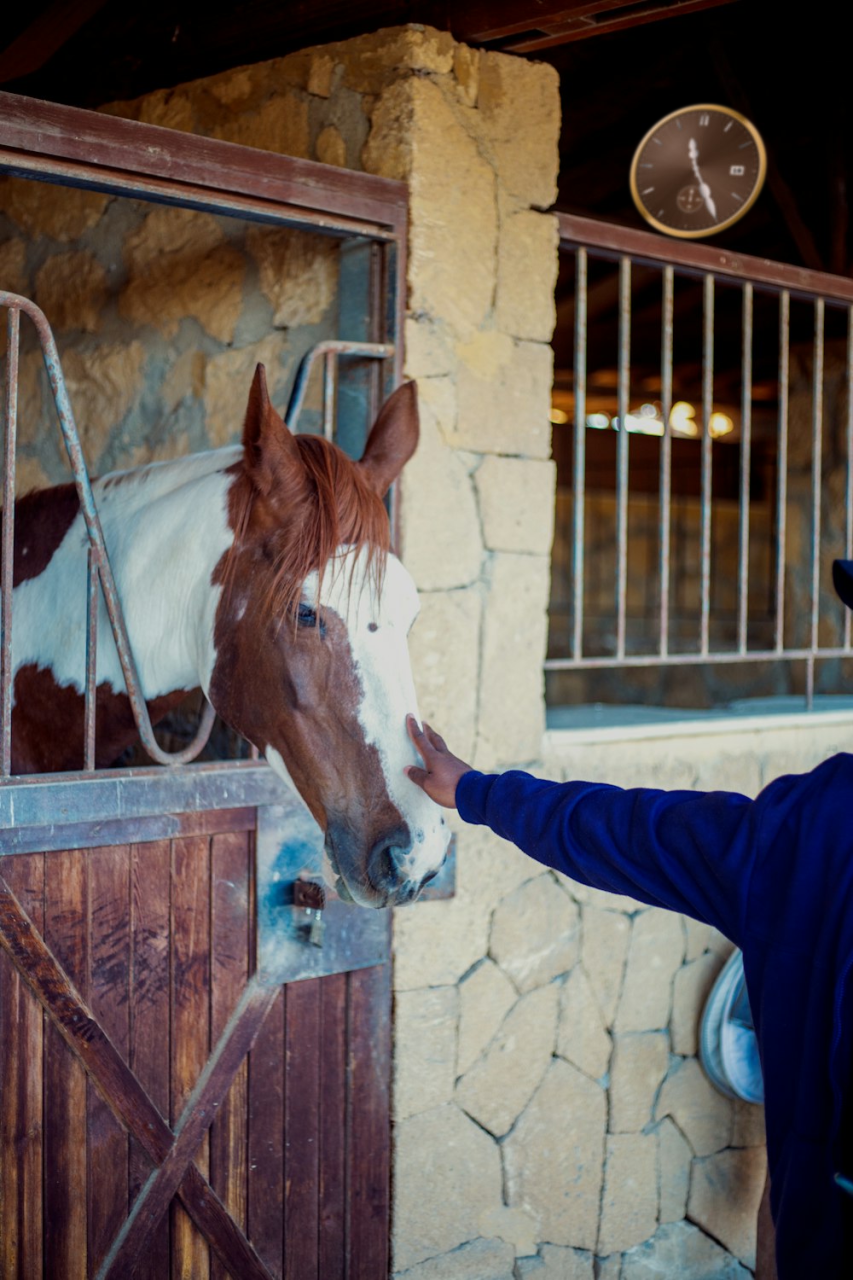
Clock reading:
**11:25**
